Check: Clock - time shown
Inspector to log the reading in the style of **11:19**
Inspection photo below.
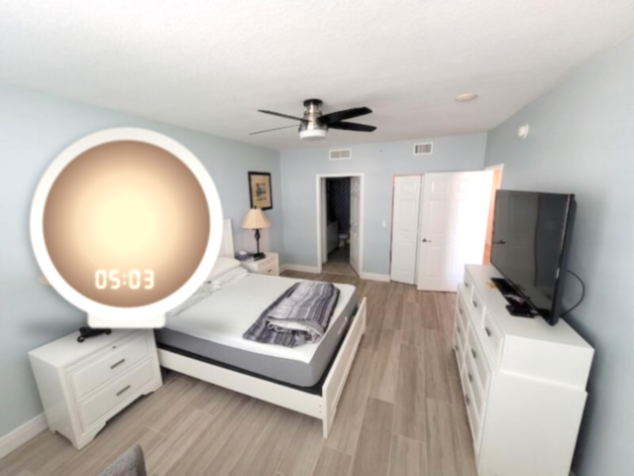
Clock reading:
**5:03**
